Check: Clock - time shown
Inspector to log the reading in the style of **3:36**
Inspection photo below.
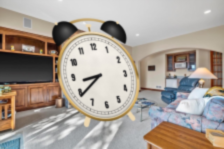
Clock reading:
**8:39**
